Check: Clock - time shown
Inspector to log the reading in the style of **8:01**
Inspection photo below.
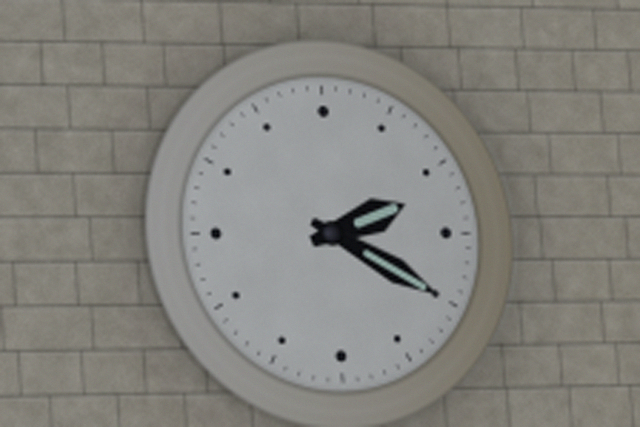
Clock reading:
**2:20**
